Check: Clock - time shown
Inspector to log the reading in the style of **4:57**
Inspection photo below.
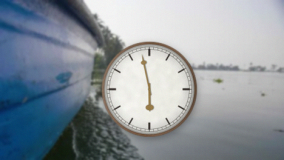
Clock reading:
**5:58**
